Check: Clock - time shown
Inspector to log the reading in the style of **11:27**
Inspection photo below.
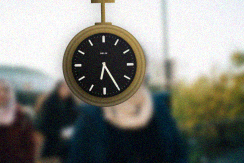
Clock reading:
**6:25**
